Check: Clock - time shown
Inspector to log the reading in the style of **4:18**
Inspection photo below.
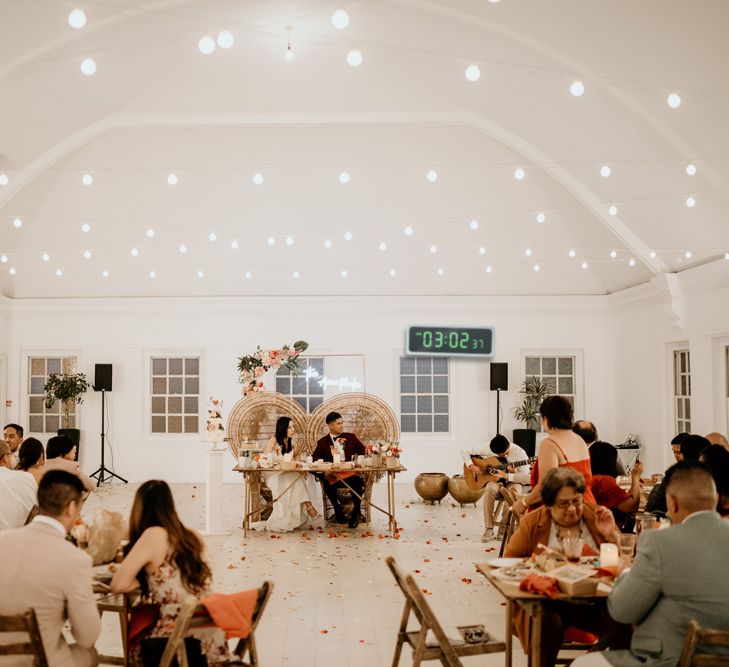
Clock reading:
**3:02**
